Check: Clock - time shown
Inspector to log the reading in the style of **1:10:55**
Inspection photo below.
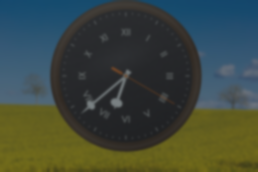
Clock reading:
**6:38:20**
